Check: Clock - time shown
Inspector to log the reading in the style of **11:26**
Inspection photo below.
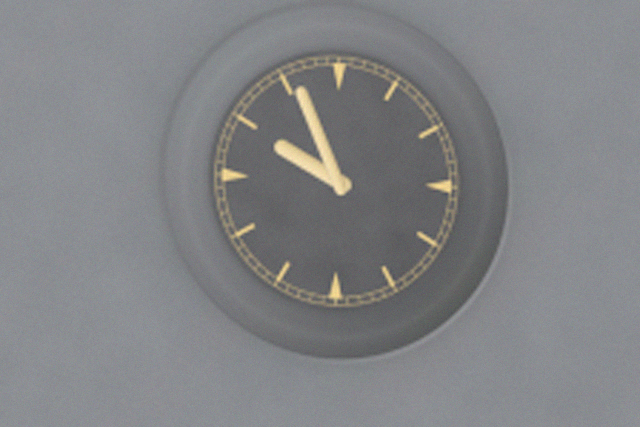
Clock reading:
**9:56**
